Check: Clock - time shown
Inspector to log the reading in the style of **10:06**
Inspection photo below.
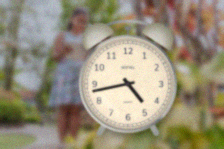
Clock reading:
**4:43**
